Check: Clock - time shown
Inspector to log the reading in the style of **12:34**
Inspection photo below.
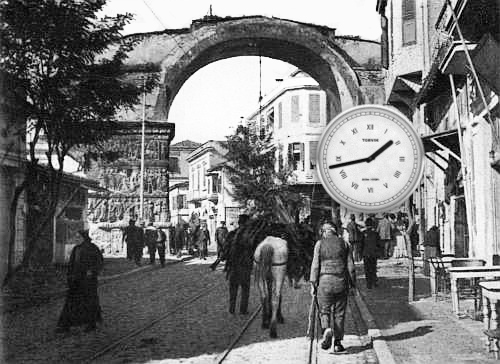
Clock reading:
**1:43**
